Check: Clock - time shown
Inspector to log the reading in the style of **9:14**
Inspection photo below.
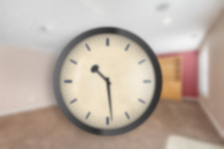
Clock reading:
**10:29**
